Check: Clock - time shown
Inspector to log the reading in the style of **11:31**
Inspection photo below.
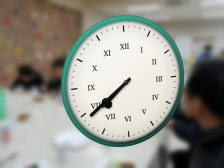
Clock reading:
**7:39**
